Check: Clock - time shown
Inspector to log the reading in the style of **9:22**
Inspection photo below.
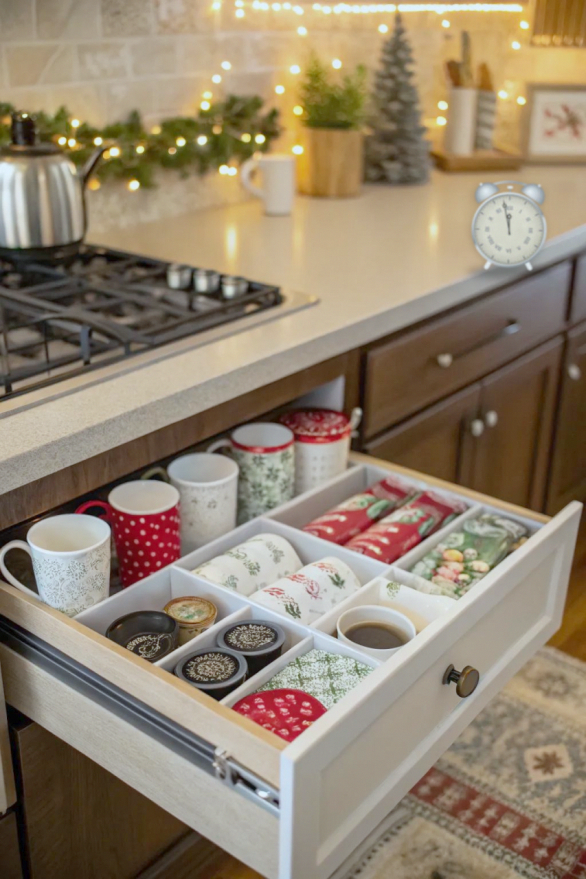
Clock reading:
**11:58**
